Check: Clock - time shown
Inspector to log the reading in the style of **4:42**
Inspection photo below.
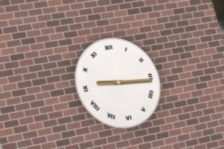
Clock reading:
**9:16**
